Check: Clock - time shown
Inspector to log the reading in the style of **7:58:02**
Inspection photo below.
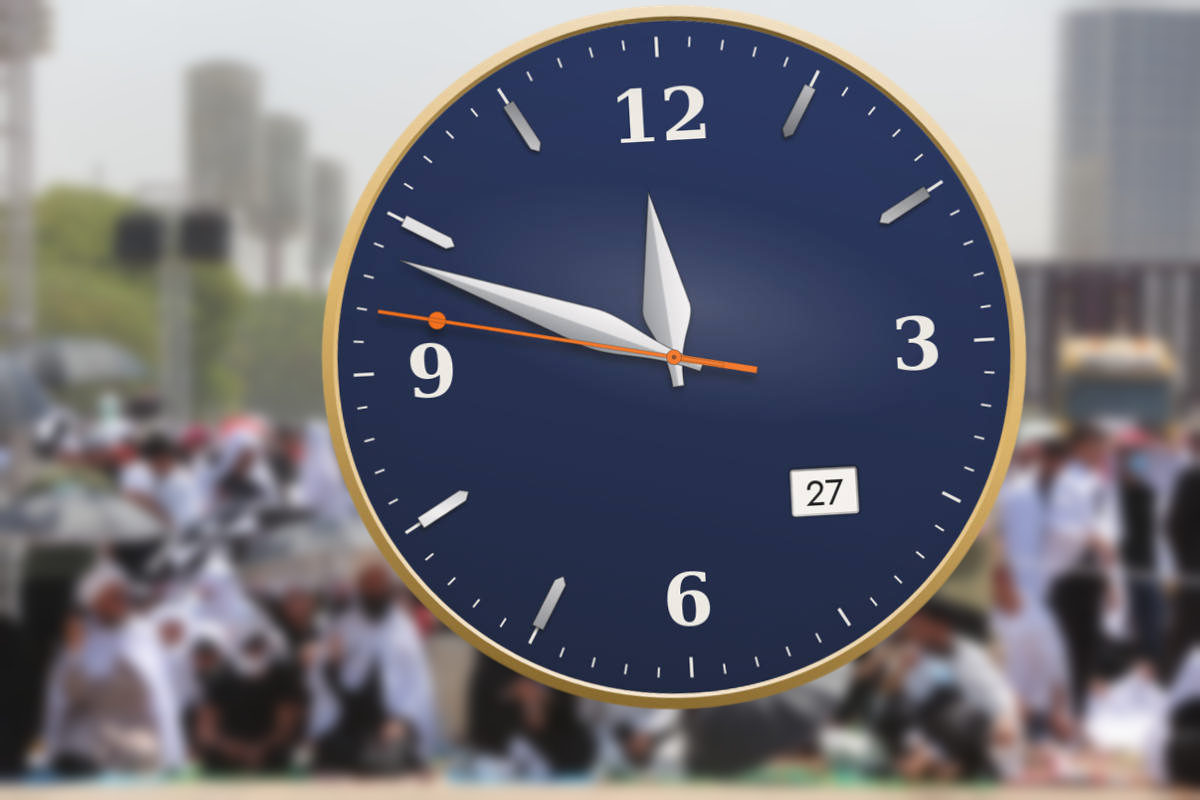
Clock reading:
**11:48:47**
